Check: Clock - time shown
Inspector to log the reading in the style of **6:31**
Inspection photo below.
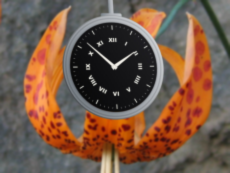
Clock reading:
**1:52**
